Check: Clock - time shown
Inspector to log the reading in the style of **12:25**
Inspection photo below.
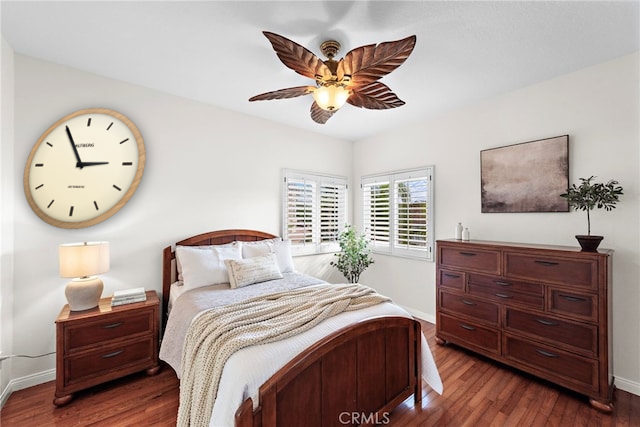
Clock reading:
**2:55**
